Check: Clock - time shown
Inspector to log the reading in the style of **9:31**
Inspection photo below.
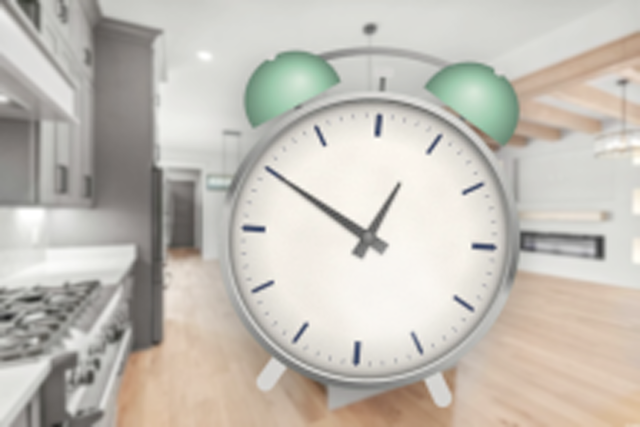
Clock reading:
**12:50**
